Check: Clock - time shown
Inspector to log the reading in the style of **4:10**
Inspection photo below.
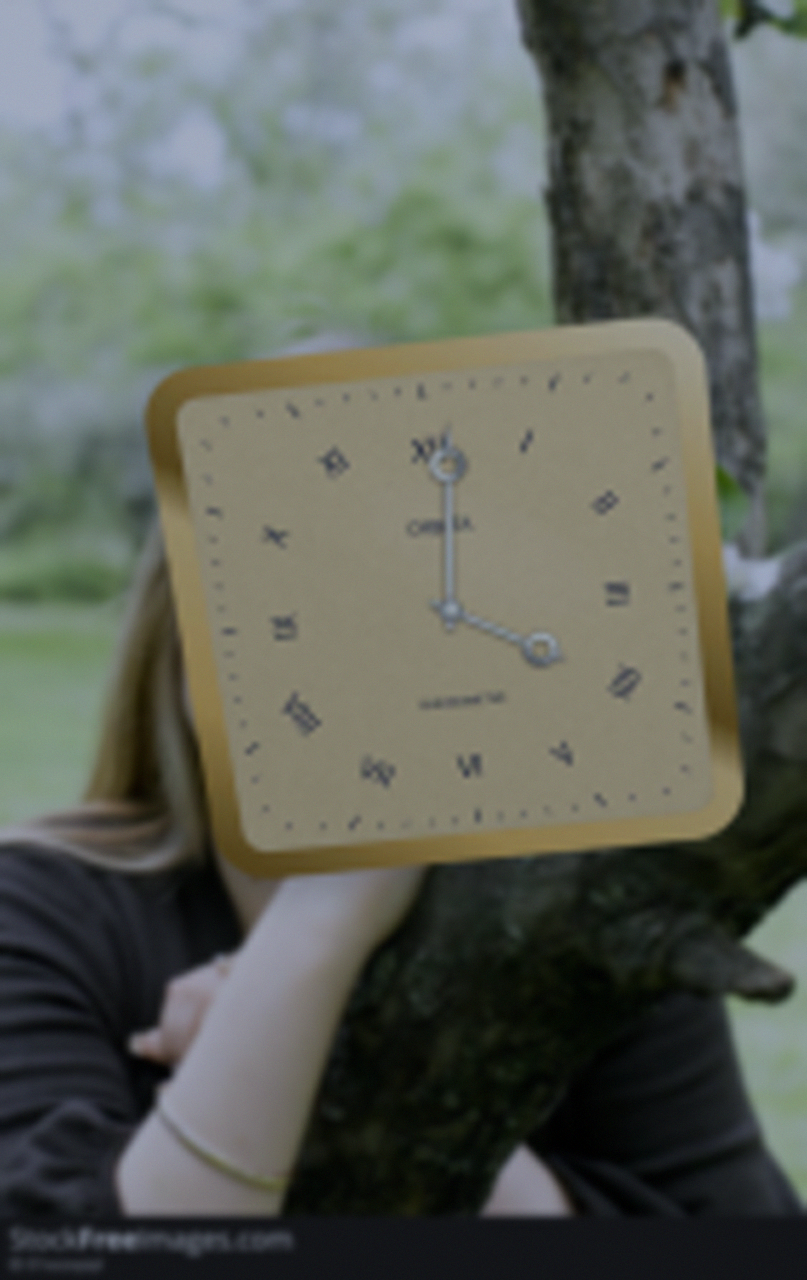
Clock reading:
**4:01**
